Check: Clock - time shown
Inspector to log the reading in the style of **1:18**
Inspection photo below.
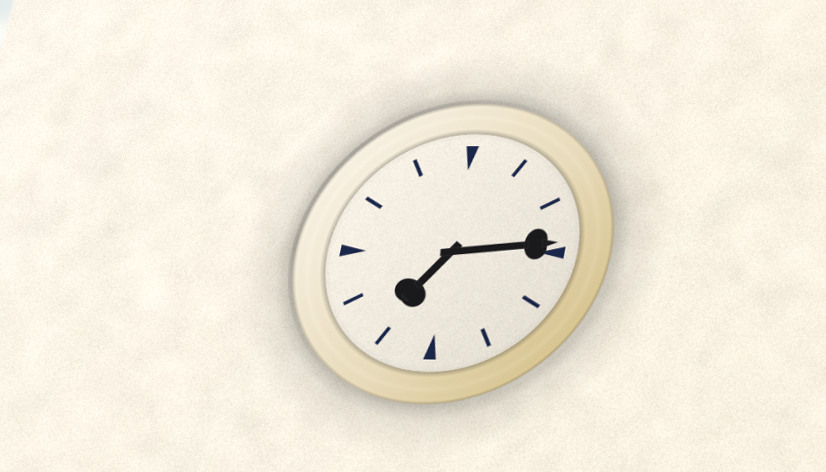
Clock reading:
**7:14**
